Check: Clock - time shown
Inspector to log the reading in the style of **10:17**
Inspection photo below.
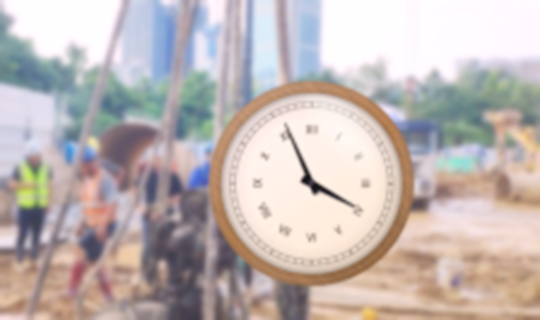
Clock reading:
**3:56**
